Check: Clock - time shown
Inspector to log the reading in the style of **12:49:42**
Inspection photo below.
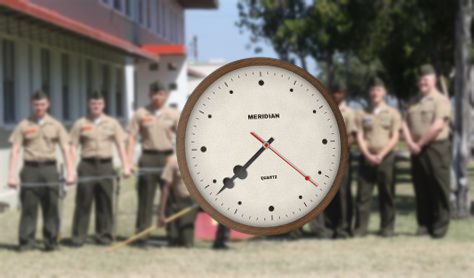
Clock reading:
**7:38:22**
